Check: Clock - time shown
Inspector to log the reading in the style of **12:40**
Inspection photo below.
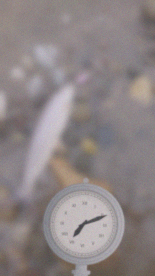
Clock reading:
**7:11**
